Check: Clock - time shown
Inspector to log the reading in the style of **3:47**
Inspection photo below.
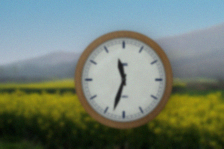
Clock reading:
**11:33**
